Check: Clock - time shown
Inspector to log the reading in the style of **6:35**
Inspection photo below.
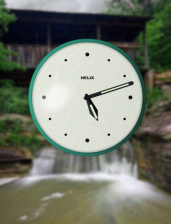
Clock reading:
**5:12**
